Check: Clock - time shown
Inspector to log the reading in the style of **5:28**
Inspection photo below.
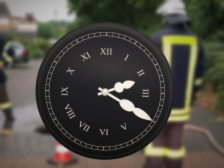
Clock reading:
**2:20**
